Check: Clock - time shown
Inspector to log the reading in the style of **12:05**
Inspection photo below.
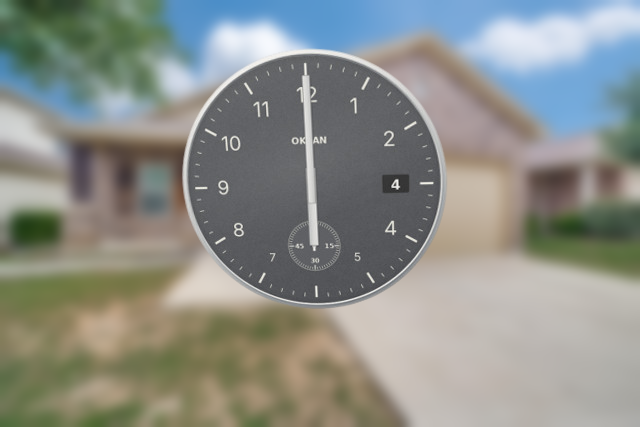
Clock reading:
**6:00**
